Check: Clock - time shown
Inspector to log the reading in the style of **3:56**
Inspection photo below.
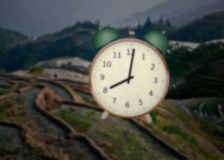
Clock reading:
**8:01**
